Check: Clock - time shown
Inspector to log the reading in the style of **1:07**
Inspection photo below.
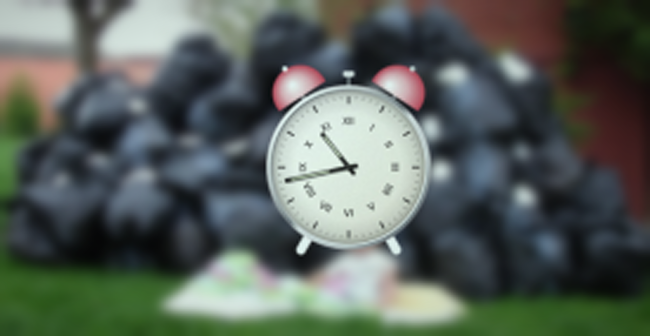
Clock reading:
**10:43**
